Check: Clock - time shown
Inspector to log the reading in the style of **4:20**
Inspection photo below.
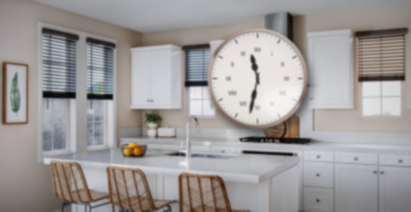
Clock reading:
**11:32**
